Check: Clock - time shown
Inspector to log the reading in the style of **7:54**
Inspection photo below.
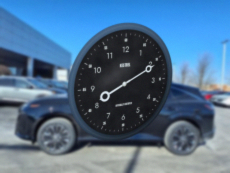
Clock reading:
**8:11**
